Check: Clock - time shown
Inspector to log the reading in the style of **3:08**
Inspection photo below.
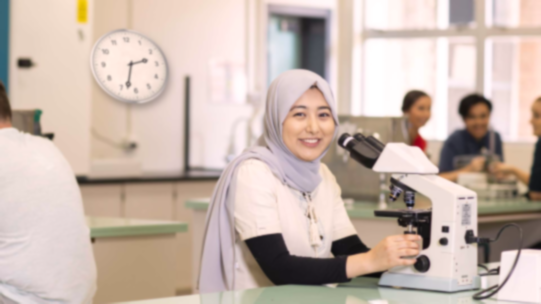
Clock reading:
**2:33**
